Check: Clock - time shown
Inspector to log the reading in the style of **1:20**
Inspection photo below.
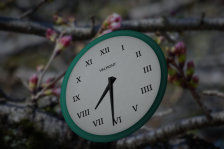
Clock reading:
**7:31**
